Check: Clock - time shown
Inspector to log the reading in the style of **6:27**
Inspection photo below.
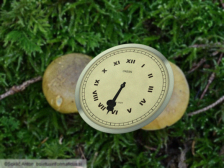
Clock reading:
**6:32**
